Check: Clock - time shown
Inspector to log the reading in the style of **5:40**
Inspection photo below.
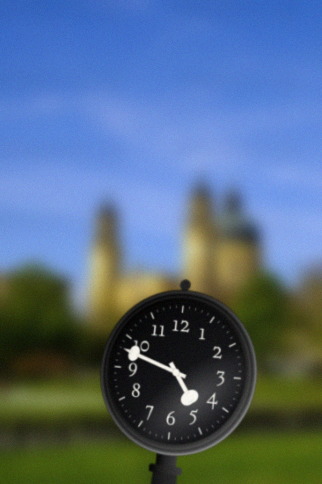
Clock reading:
**4:48**
